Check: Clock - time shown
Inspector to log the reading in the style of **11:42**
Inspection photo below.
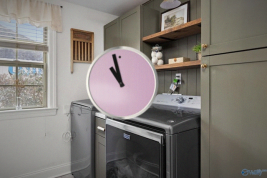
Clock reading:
**10:58**
